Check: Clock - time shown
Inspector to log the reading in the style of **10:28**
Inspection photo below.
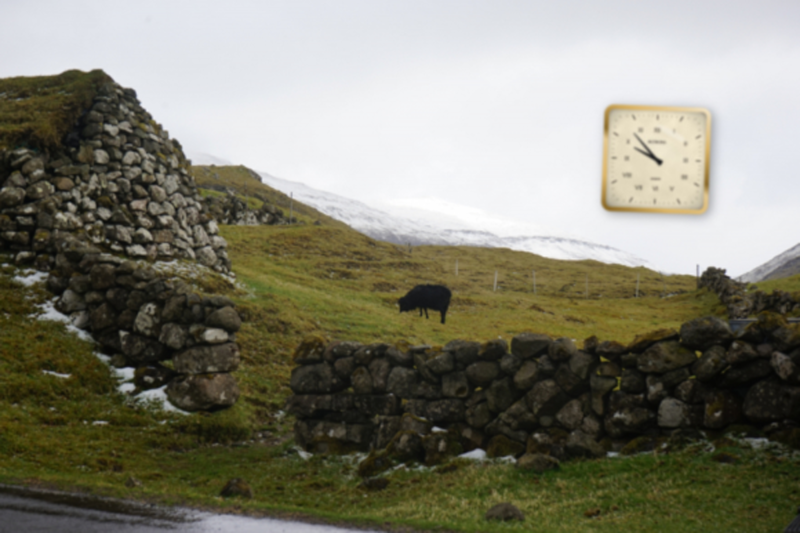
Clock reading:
**9:53**
